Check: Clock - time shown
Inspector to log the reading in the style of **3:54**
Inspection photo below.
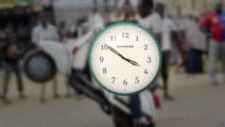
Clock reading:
**3:51**
